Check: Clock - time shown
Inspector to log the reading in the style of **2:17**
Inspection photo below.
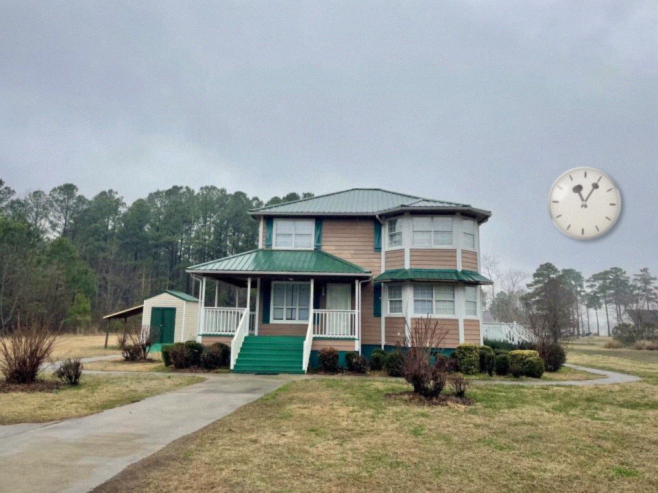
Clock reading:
**11:05**
